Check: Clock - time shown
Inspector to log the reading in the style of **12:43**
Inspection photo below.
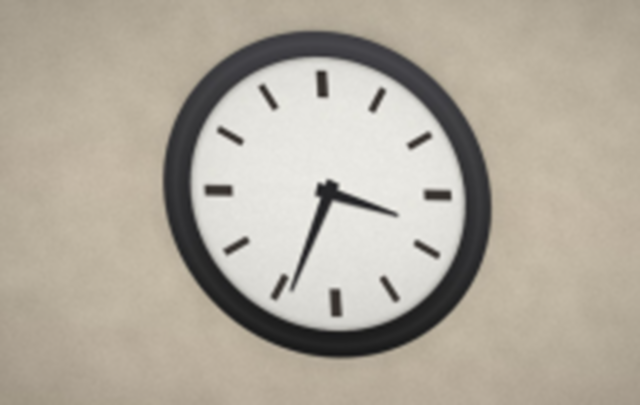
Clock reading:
**3:34**
